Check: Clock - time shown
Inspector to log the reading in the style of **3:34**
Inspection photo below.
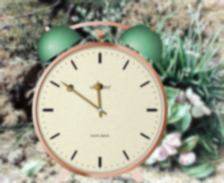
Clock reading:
**11:51**
